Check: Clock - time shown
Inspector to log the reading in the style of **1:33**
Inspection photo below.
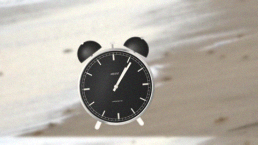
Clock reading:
**1:06**
